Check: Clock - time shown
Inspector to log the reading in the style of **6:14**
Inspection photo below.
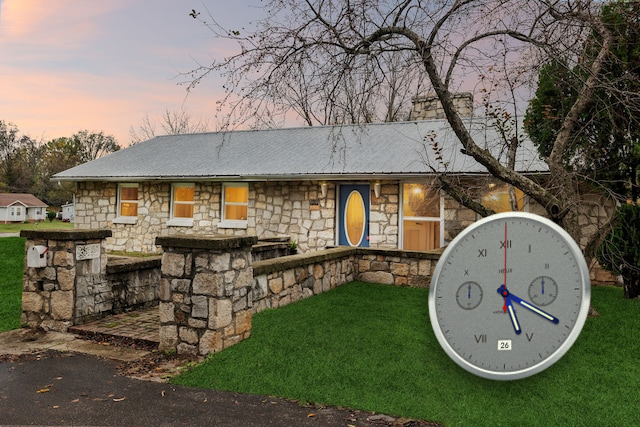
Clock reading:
**5:20**
